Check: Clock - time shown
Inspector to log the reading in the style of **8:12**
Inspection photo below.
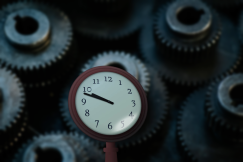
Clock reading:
**9:48**
